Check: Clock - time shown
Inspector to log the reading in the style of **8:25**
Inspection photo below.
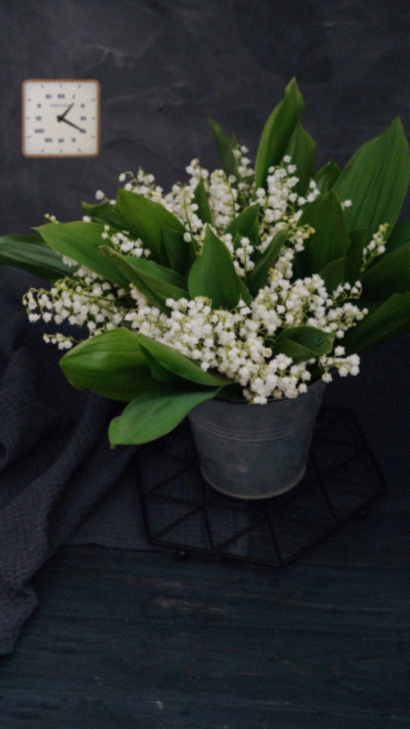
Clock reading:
**1:20**
